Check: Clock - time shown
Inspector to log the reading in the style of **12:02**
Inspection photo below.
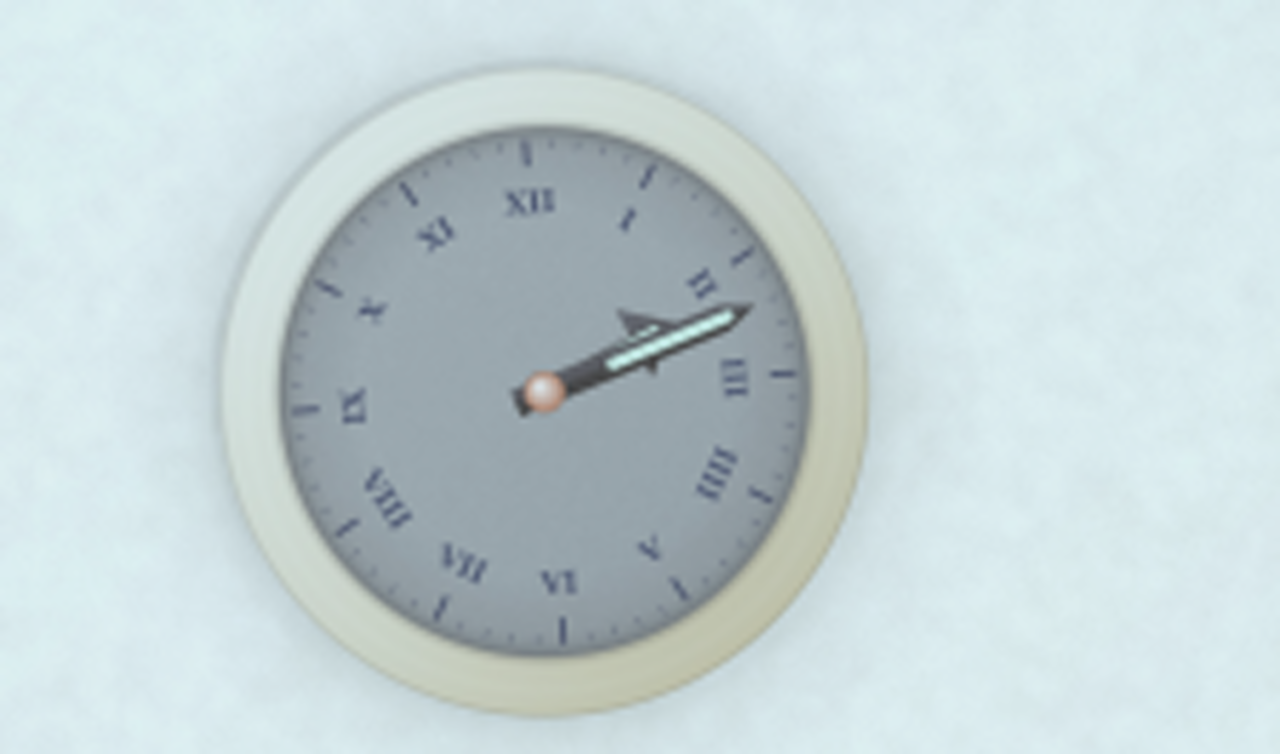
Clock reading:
**2:12**
